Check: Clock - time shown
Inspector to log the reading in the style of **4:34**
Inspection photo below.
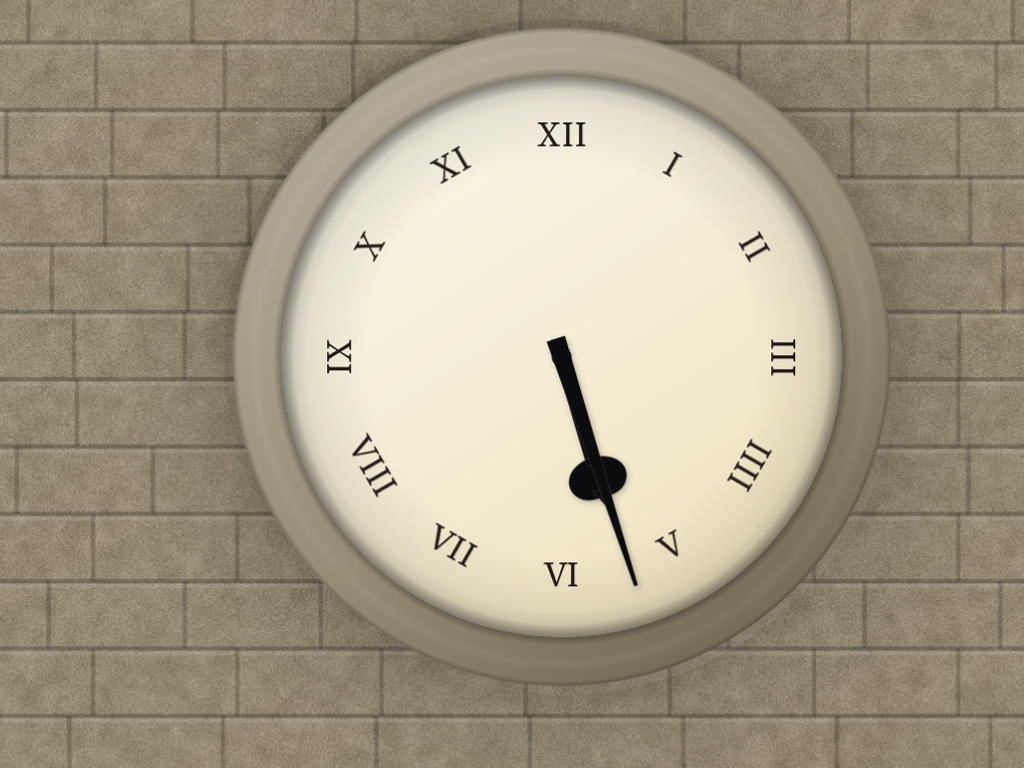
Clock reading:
**5:27**
